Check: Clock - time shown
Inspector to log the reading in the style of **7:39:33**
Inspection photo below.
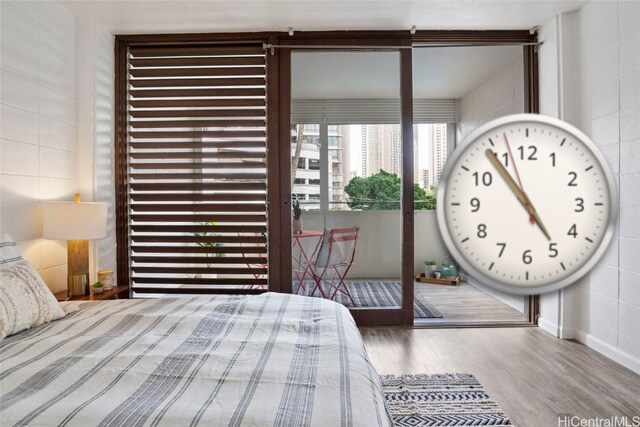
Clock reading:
**4:53:57**
